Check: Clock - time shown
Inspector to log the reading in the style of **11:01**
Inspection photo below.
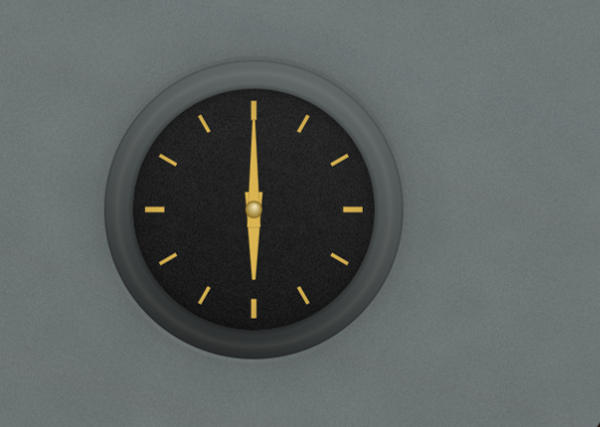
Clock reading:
**6:00**
